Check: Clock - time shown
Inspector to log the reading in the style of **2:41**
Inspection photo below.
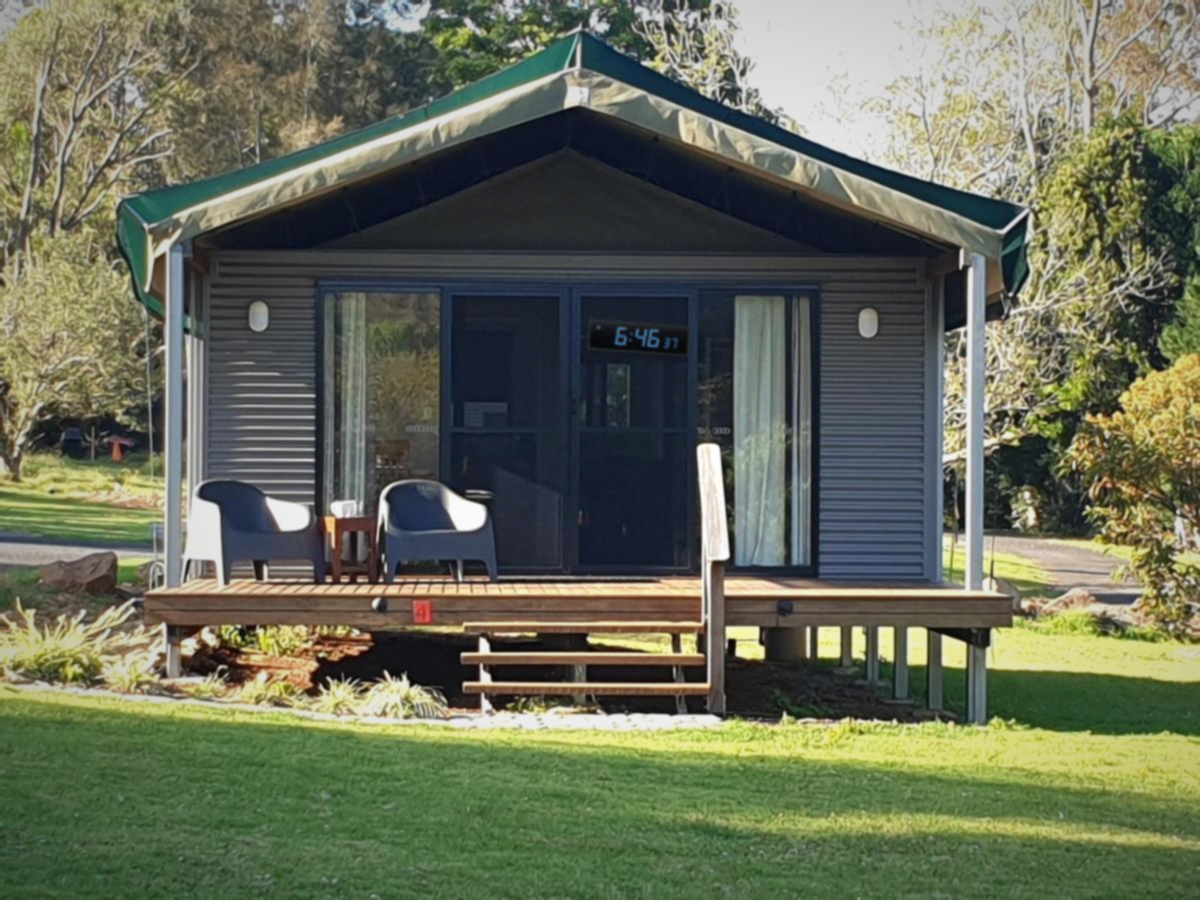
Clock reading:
**6:46**
